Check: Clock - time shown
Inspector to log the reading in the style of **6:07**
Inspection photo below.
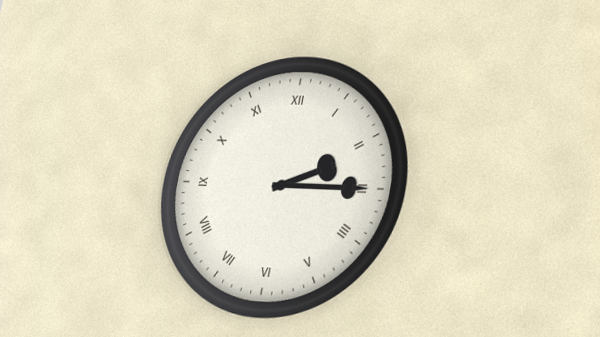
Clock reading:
**2:15**
